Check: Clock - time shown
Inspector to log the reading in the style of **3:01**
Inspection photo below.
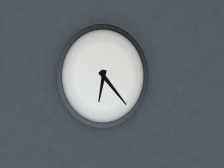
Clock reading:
**6:23**
